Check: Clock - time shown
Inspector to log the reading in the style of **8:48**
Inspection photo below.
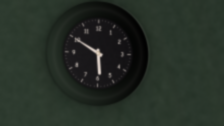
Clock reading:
**5:50**
